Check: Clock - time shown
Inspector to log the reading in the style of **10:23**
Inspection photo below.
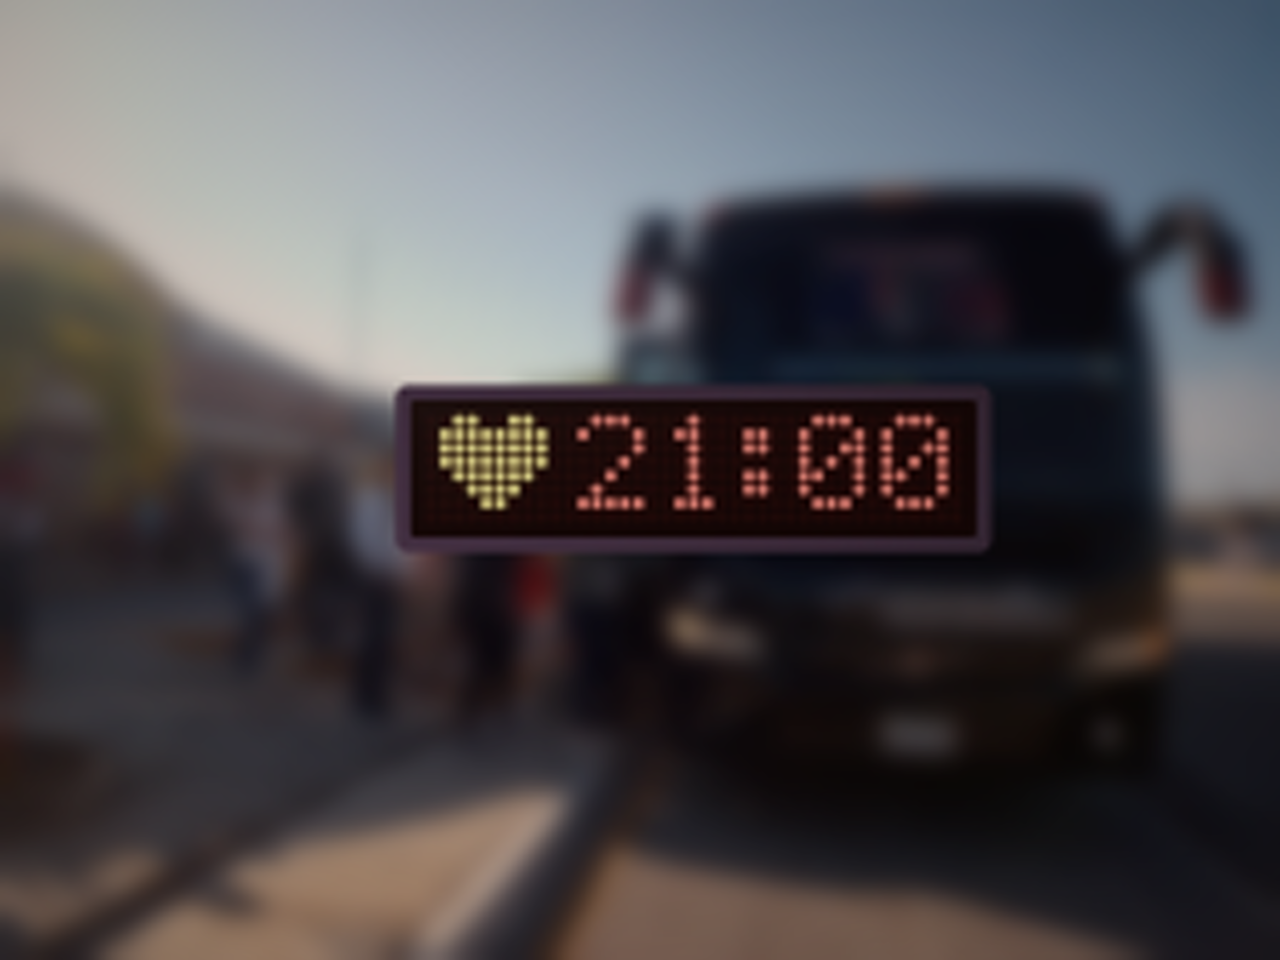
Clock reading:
**21:00**
